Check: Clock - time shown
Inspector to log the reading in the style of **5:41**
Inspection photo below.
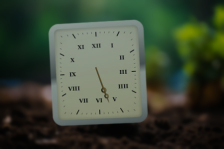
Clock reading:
**5:27**
